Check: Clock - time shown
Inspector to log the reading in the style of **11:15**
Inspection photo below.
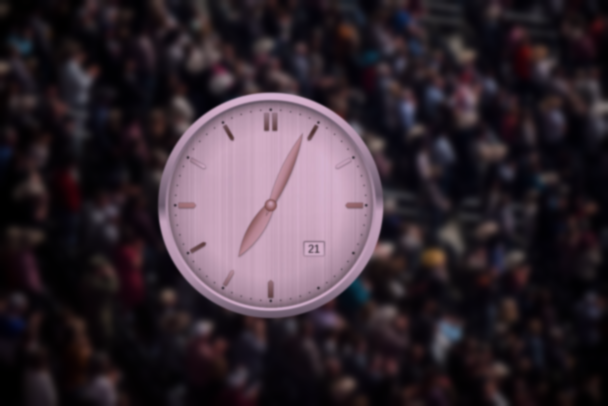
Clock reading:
**7:04**
